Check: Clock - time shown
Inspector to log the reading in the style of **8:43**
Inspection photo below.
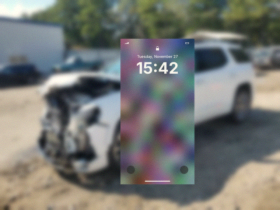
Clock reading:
**15:42**
